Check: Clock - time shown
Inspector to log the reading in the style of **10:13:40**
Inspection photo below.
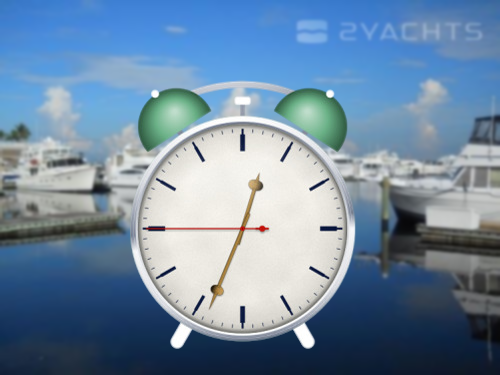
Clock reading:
**12:33:45**
